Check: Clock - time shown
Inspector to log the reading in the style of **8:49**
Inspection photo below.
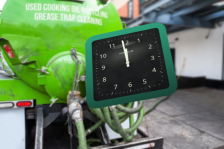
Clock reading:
**11:59**
